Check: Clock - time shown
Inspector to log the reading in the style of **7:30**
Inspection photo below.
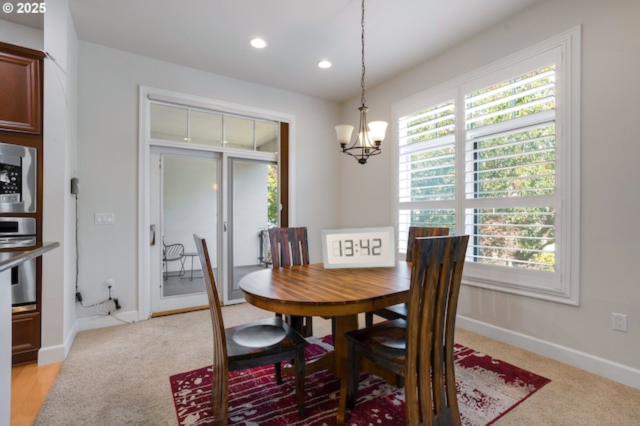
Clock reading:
**13:42**
